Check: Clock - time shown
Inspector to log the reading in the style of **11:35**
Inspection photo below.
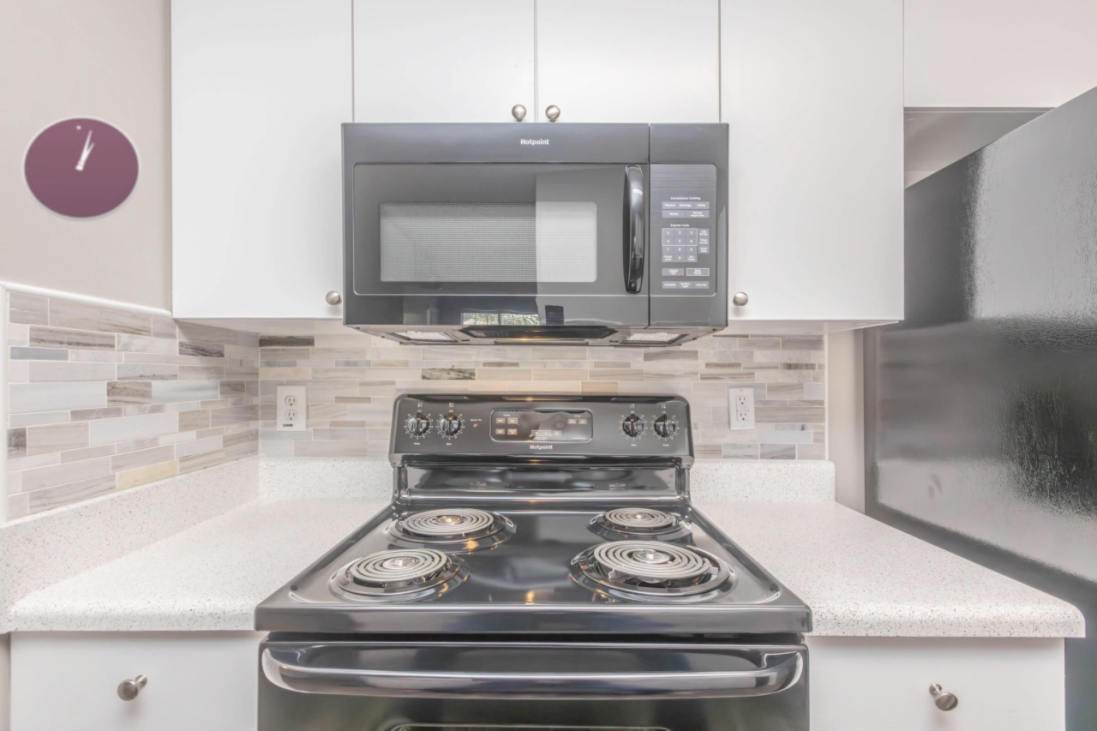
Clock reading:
**1:03**
